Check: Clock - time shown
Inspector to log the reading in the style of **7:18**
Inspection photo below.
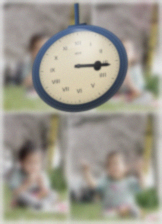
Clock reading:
**3:16**
